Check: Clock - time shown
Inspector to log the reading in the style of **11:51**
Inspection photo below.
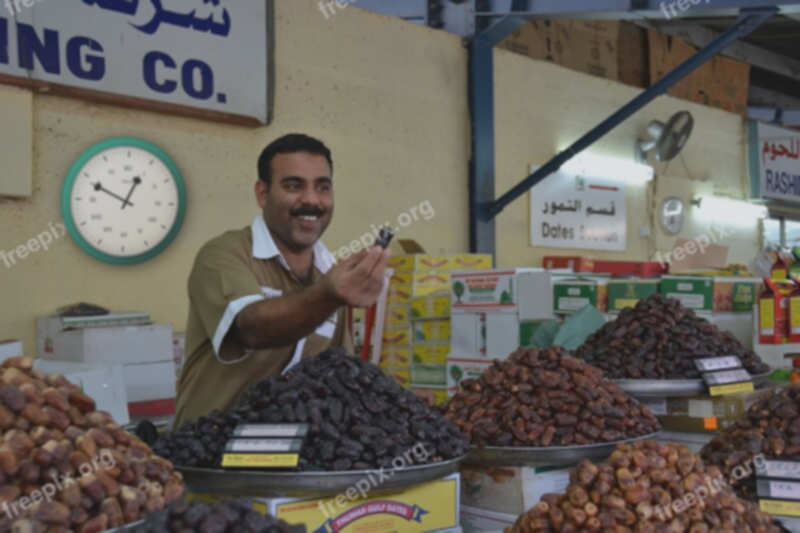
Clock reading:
**12:49**
